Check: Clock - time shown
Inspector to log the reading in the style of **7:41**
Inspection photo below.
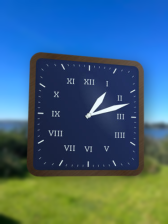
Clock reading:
**1:12**
